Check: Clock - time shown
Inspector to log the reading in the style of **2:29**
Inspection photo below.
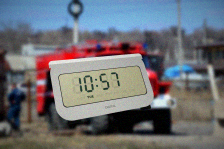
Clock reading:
**10:57**
